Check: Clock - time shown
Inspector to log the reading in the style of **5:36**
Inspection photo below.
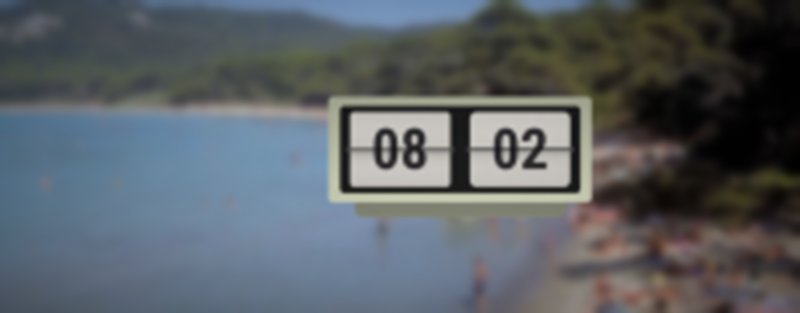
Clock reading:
**8:02**
